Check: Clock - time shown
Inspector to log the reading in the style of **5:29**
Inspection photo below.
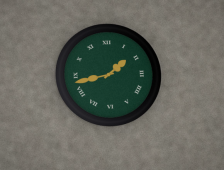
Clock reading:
**1:43**
